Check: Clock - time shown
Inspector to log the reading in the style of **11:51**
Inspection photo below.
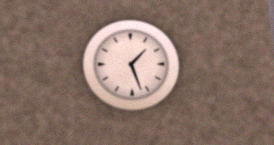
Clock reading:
**1:27**
